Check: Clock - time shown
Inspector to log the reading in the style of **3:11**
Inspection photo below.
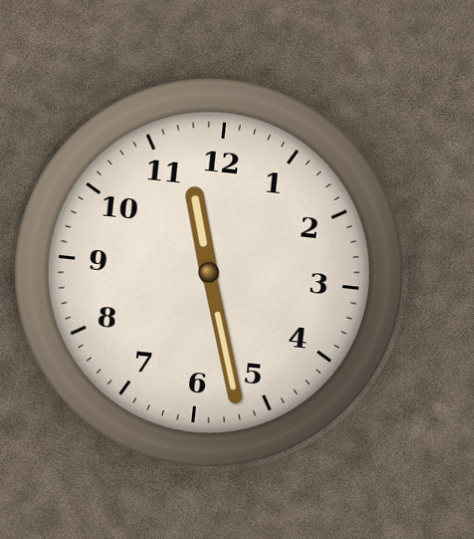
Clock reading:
**11:27**
